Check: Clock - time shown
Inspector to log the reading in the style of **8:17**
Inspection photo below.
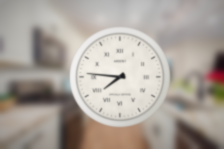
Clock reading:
**7:46**
